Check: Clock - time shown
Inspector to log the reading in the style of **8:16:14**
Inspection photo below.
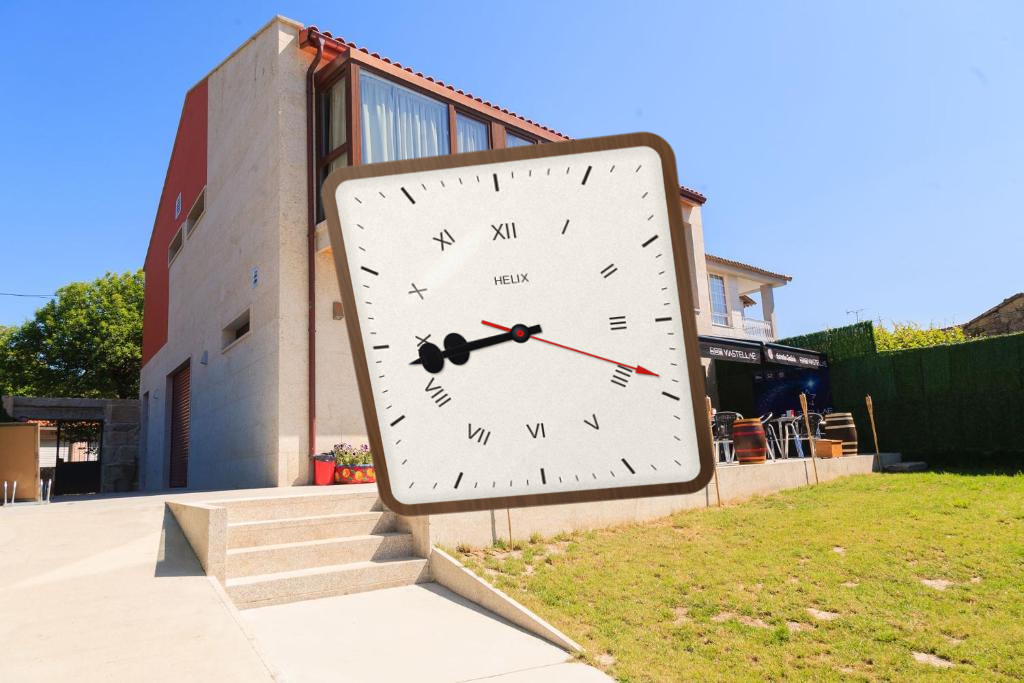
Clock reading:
**8:43:19**
